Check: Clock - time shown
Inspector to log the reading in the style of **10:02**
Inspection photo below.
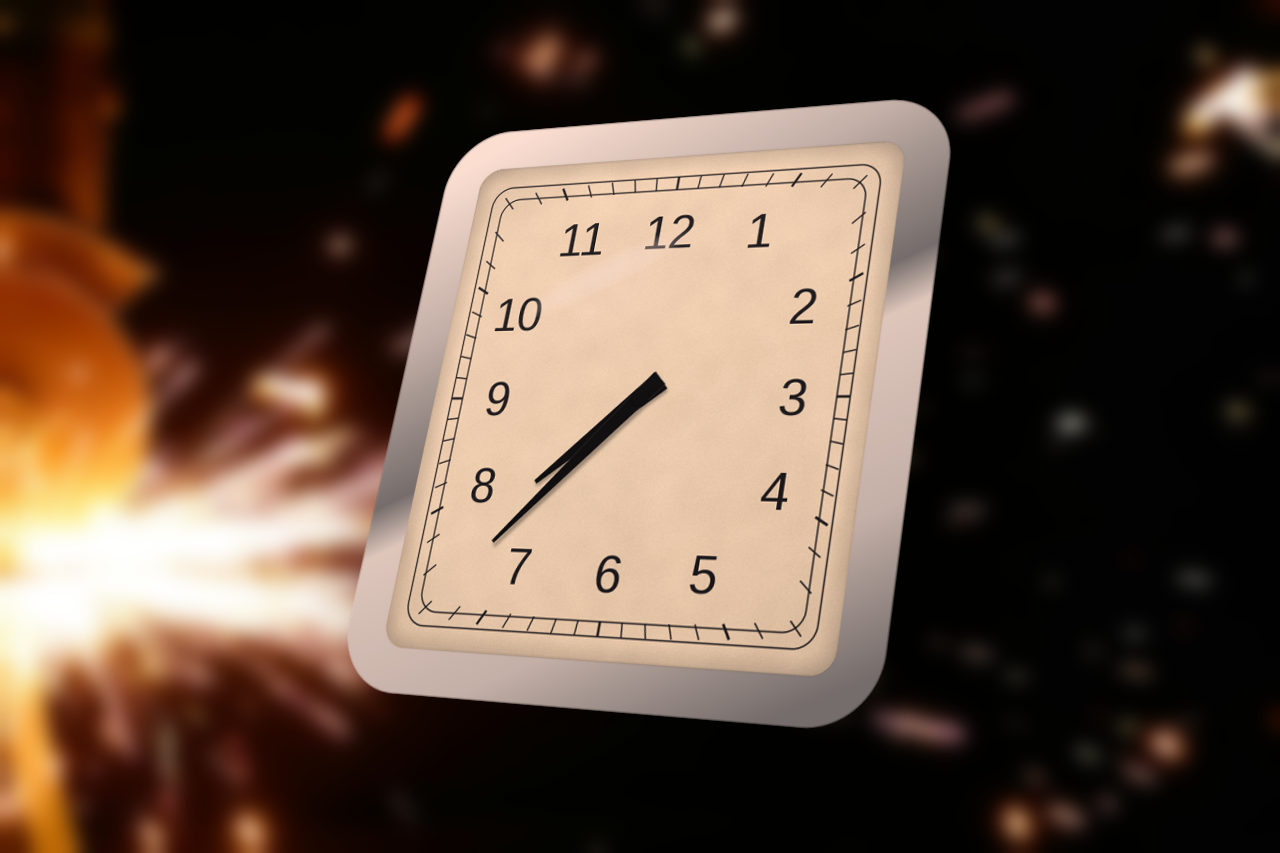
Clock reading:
**7:37**
